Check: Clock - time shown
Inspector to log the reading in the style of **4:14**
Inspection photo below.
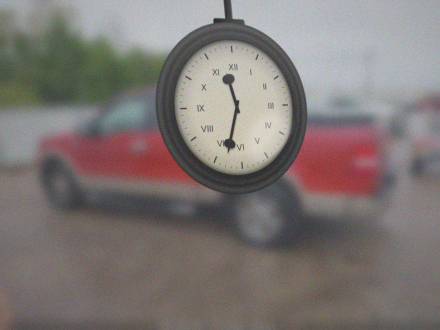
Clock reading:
**11:33**
